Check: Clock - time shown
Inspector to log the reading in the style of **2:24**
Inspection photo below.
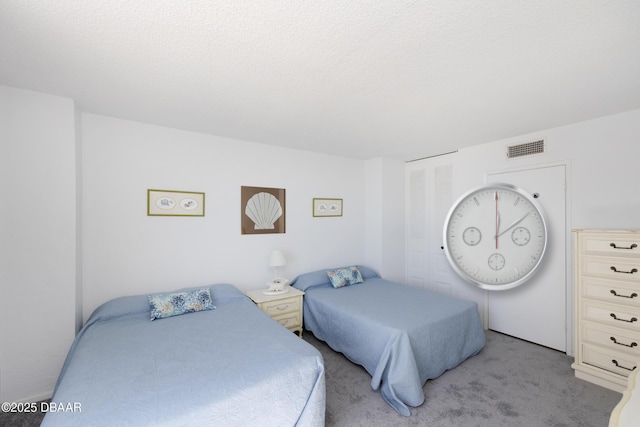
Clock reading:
**12:09**
